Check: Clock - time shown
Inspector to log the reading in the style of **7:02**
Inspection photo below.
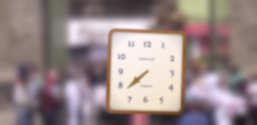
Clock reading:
**7:38**
